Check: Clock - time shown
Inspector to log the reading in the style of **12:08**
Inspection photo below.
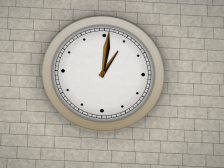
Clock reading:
**1:01**
